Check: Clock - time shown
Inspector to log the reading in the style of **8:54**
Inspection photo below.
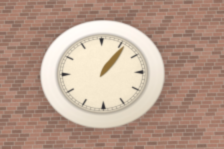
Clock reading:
**1:06**
